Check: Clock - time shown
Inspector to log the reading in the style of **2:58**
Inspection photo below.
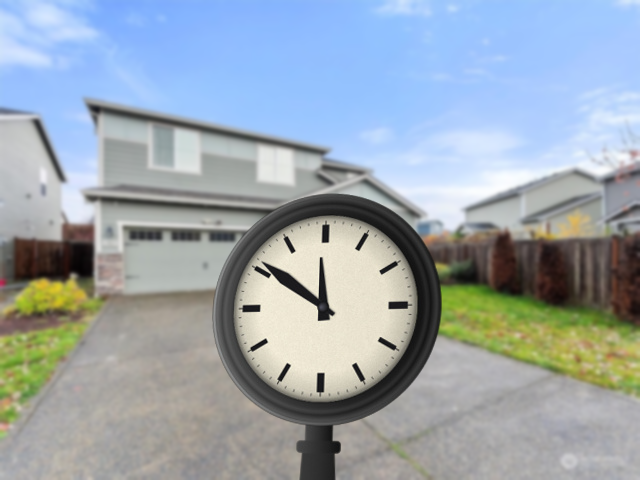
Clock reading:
**11:51**
